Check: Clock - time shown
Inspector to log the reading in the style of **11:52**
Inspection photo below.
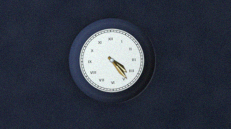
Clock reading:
**4:24**
